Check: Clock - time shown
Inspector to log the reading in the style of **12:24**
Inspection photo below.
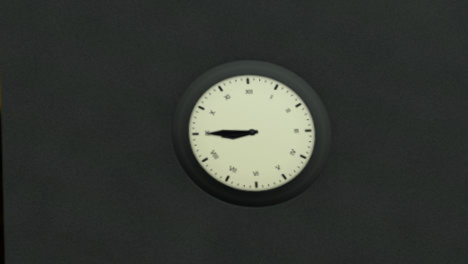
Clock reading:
**8:45**
